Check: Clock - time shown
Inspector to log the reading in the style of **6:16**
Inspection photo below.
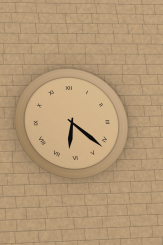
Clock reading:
**6:22**
